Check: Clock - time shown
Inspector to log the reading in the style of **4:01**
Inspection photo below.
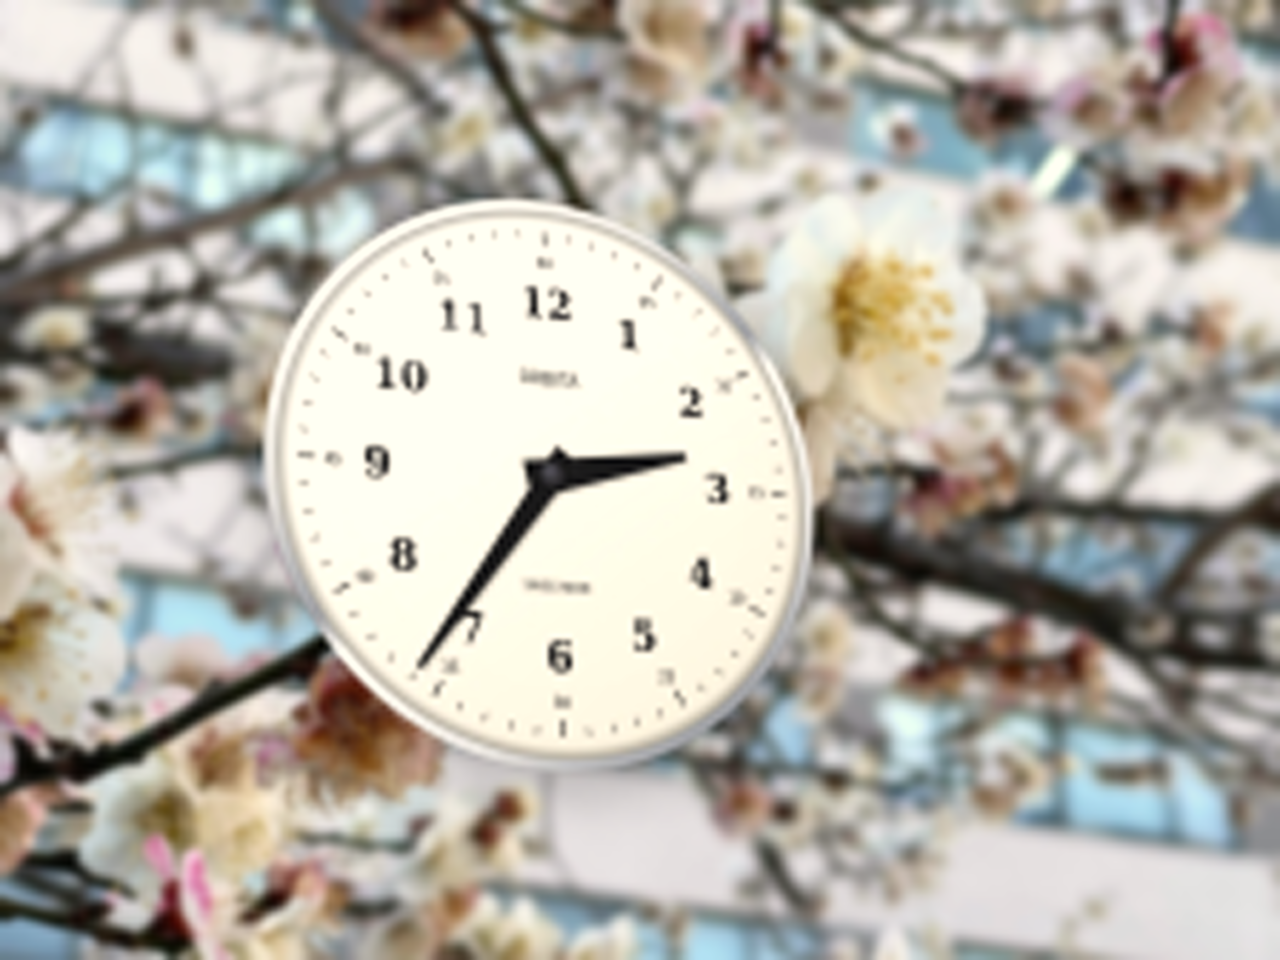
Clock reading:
**2:36**
